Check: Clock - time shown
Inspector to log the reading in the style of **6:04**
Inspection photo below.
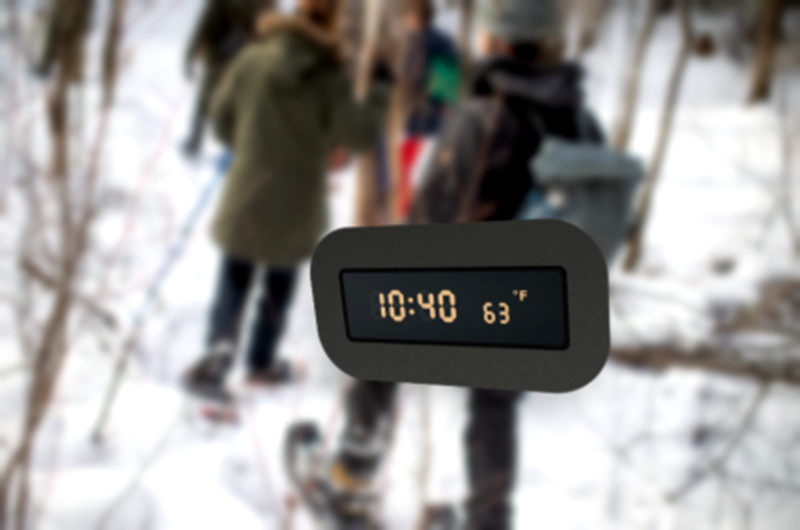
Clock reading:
**10:40**
